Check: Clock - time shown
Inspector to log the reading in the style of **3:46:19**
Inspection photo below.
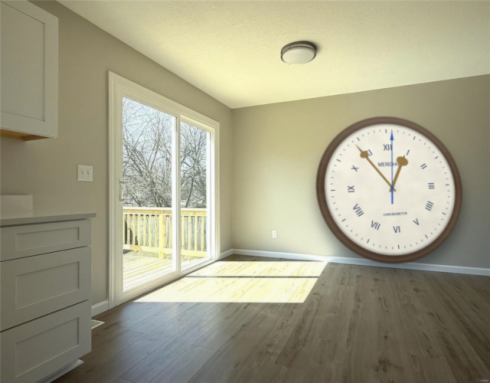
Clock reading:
**12:54:01**
